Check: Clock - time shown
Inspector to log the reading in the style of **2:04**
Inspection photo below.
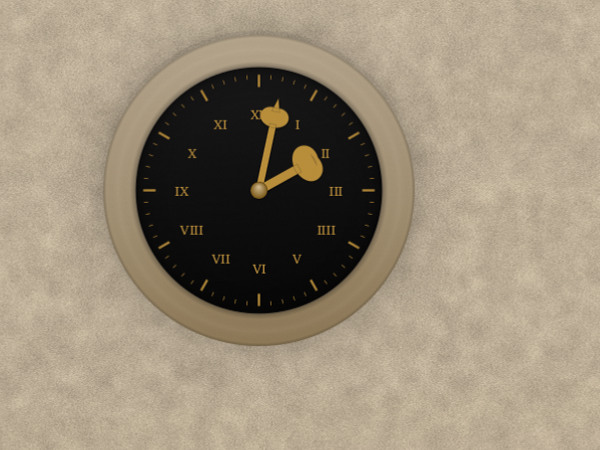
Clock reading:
**2:02**
